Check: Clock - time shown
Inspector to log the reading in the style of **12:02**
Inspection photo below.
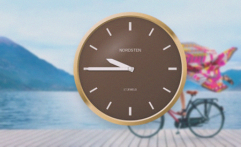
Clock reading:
**9:45**
